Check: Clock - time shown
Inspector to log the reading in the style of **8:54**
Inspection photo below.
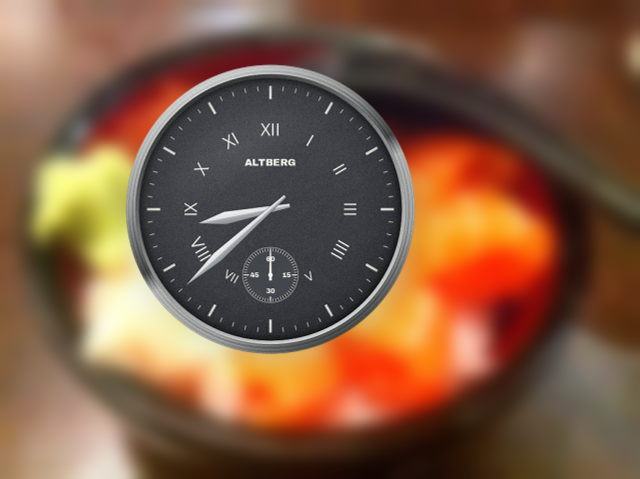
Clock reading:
**8:38**
